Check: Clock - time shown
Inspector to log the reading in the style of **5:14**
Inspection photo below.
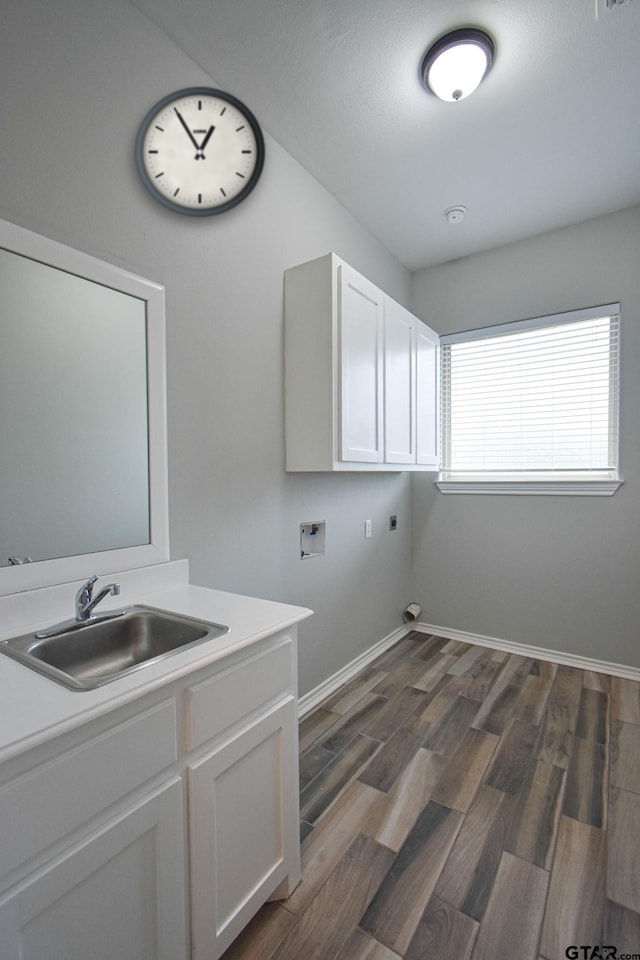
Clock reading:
**12:55**
